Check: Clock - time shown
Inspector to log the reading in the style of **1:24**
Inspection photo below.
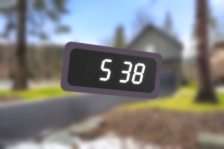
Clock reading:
**5:38**
